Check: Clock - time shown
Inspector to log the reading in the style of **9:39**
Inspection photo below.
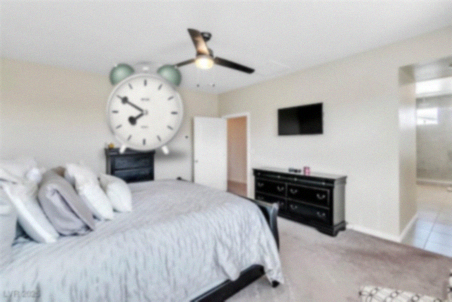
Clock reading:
**7:50**
